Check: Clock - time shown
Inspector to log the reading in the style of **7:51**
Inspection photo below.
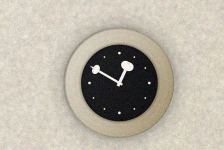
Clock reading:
**12:50**
